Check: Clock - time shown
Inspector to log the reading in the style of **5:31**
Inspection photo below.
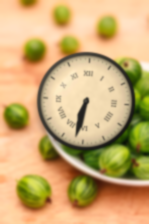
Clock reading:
**6:32**
